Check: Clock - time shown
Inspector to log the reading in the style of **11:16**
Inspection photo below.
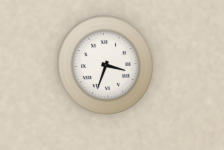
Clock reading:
**3:34**
